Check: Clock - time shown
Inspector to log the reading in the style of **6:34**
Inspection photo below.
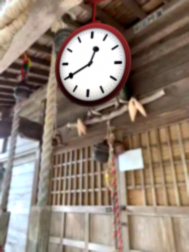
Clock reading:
**12:40**
